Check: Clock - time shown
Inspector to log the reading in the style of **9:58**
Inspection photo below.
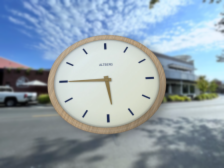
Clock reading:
**5:45**
